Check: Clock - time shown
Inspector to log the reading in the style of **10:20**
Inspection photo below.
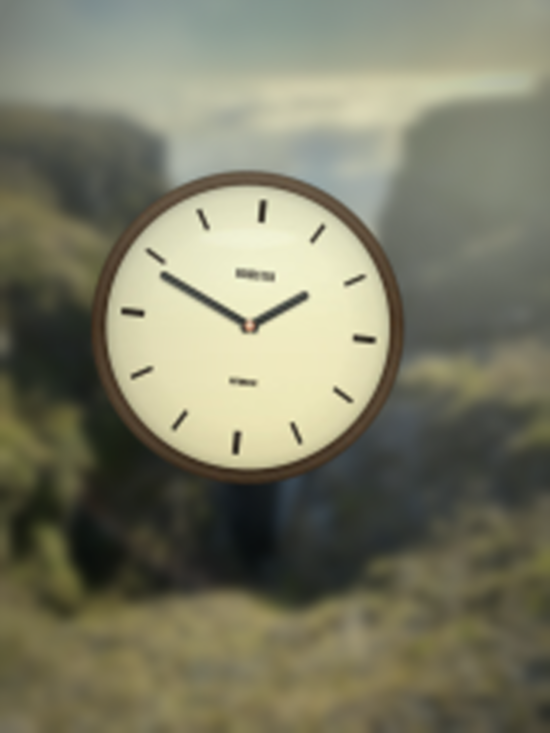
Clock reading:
**1:49**
